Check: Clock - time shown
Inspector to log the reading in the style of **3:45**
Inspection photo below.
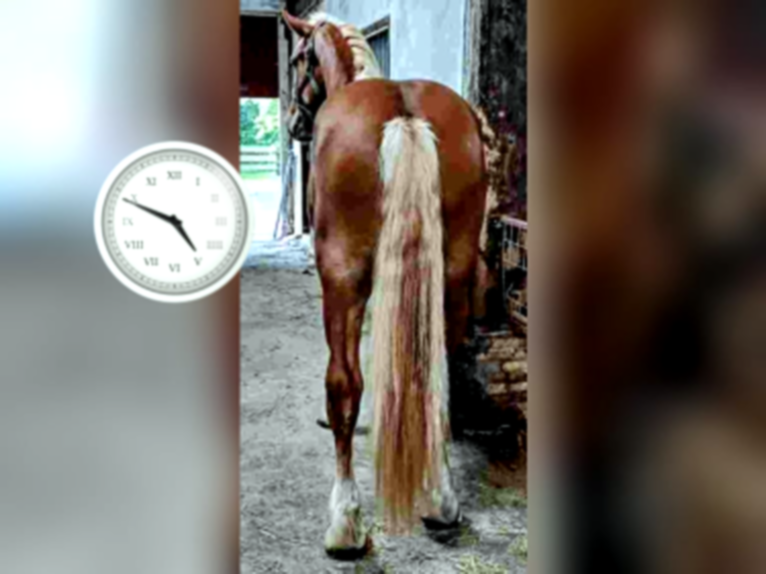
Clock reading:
**4:49**
